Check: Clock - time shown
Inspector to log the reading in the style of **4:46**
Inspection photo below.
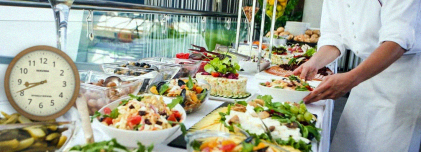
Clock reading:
**8:41**
